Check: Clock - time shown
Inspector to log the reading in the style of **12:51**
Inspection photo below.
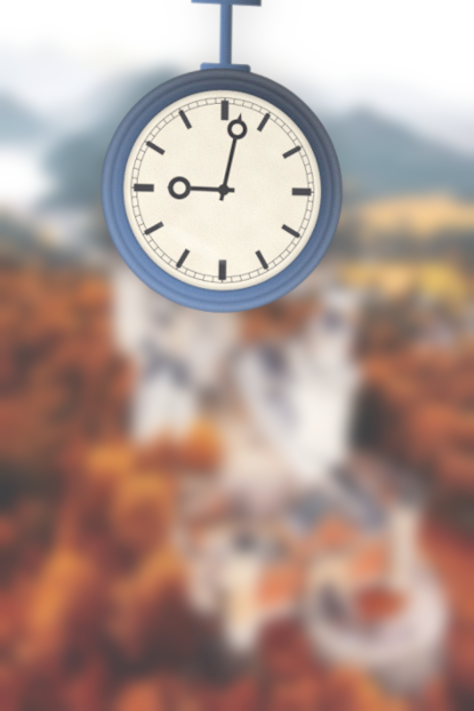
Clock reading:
**9:02**
